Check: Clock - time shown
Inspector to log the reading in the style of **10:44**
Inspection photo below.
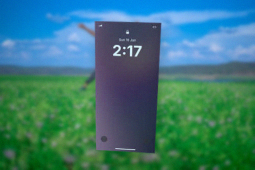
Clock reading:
**2:17**
